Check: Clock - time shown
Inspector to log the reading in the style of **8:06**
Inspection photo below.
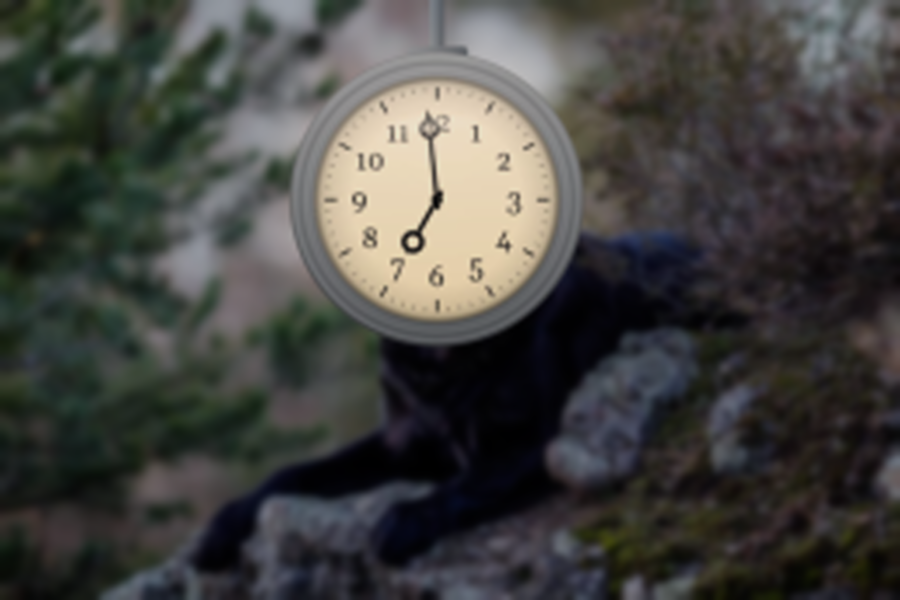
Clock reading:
**6:59**
